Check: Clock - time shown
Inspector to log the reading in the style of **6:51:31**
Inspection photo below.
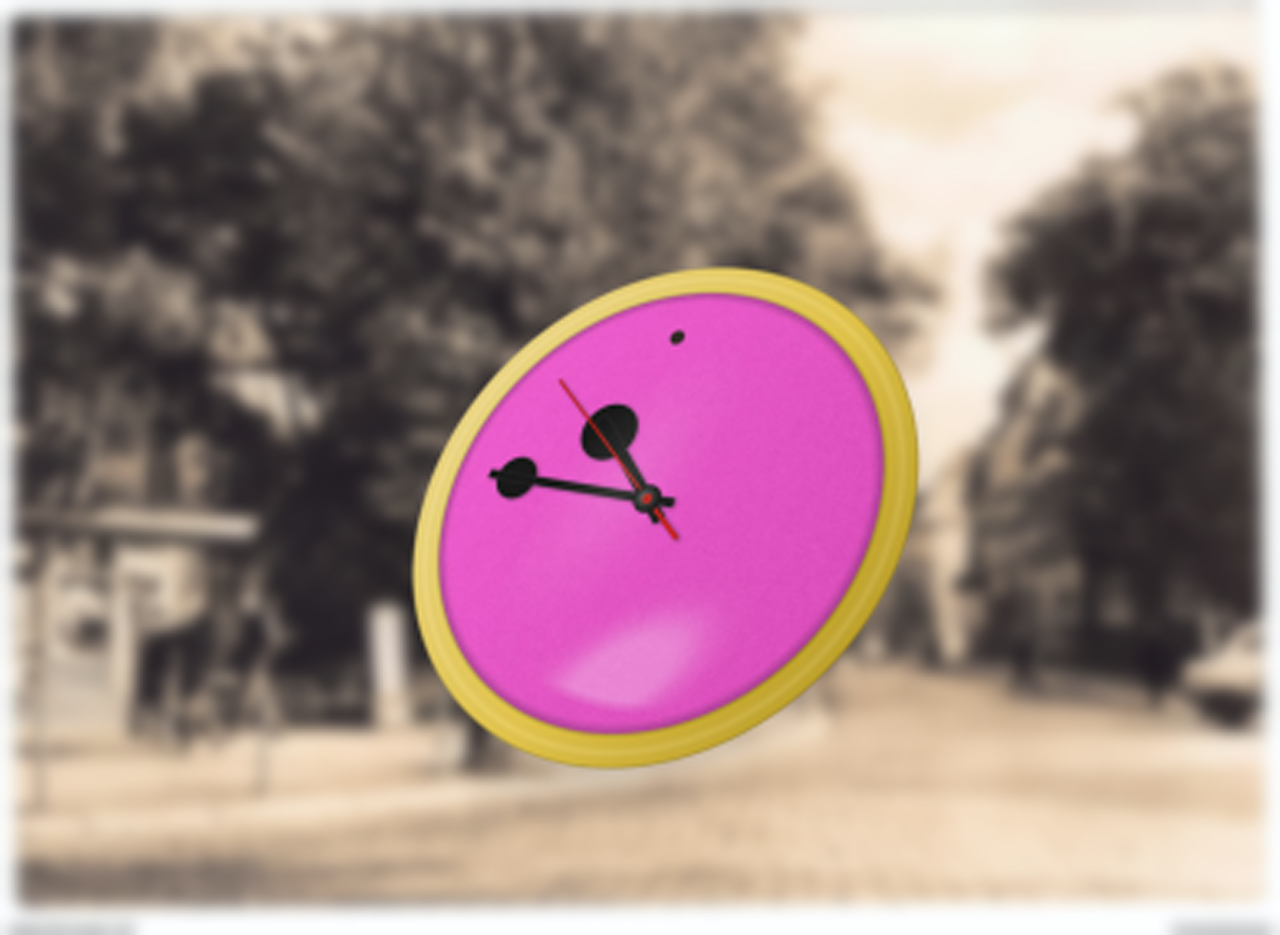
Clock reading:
**10:46:53**
